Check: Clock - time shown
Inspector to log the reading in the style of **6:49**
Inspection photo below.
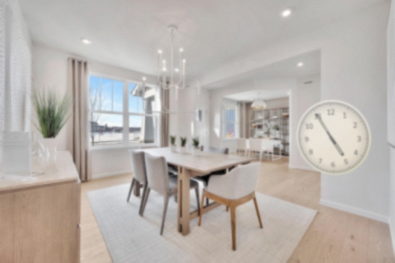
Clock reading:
**4:55**
